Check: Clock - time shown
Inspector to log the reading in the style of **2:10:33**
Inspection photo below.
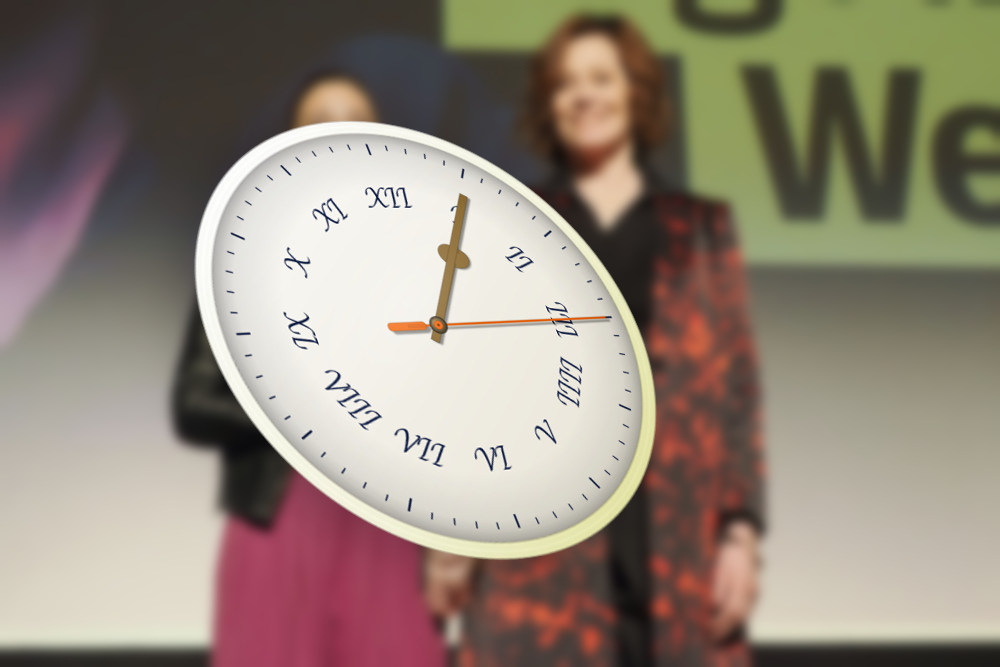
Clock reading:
**1:05:15**
